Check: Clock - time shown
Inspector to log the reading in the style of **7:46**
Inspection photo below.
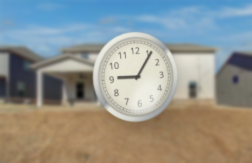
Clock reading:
**9:06**
